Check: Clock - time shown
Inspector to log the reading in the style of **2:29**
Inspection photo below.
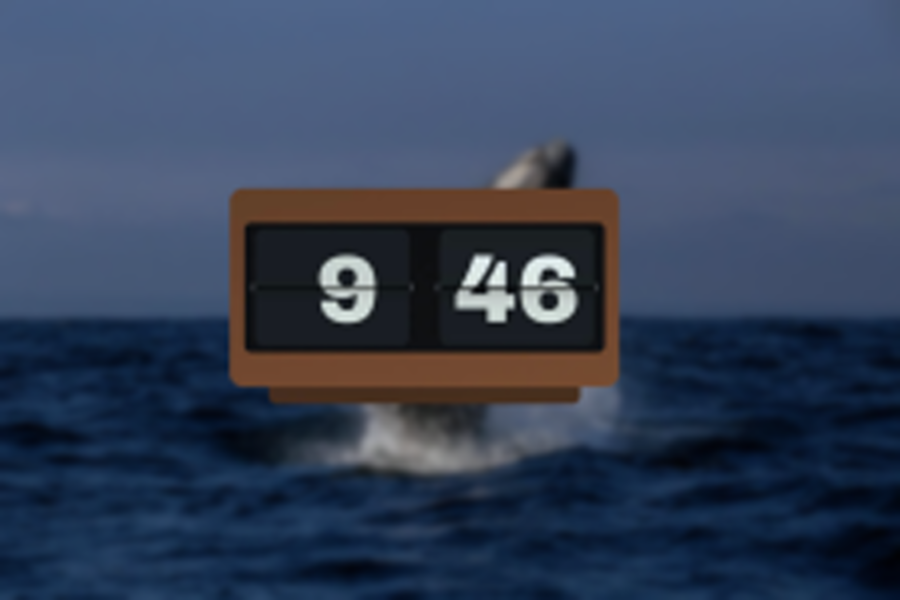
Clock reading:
**9:46**
